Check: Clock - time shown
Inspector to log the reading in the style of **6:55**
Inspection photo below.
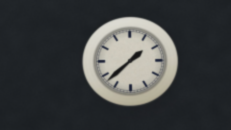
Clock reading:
**1:38**
